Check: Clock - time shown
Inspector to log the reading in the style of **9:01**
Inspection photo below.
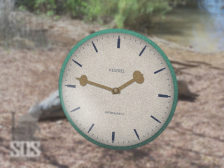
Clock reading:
**1:47**
